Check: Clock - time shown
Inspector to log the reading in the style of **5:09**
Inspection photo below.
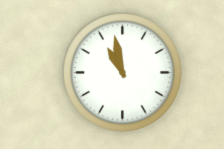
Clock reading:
**10:58**
